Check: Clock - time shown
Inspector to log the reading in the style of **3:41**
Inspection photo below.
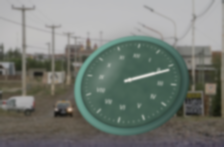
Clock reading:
**2:11**
